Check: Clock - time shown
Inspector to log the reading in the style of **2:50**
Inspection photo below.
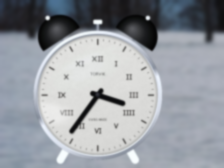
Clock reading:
**3:36**
